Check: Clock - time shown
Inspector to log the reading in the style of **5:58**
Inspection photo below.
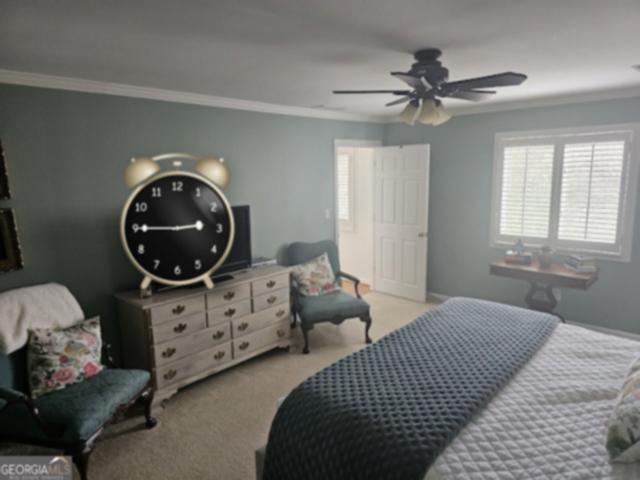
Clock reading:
**2:45**
